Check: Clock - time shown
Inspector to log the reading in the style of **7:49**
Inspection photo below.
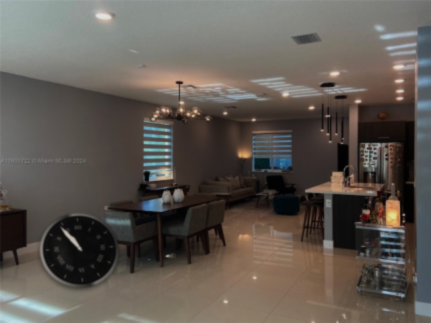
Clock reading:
**10:54**
